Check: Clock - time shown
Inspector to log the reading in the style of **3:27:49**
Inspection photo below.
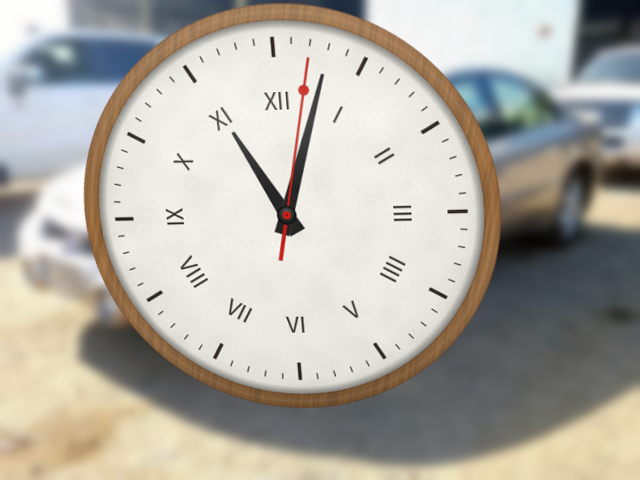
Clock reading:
**11:03:02**
